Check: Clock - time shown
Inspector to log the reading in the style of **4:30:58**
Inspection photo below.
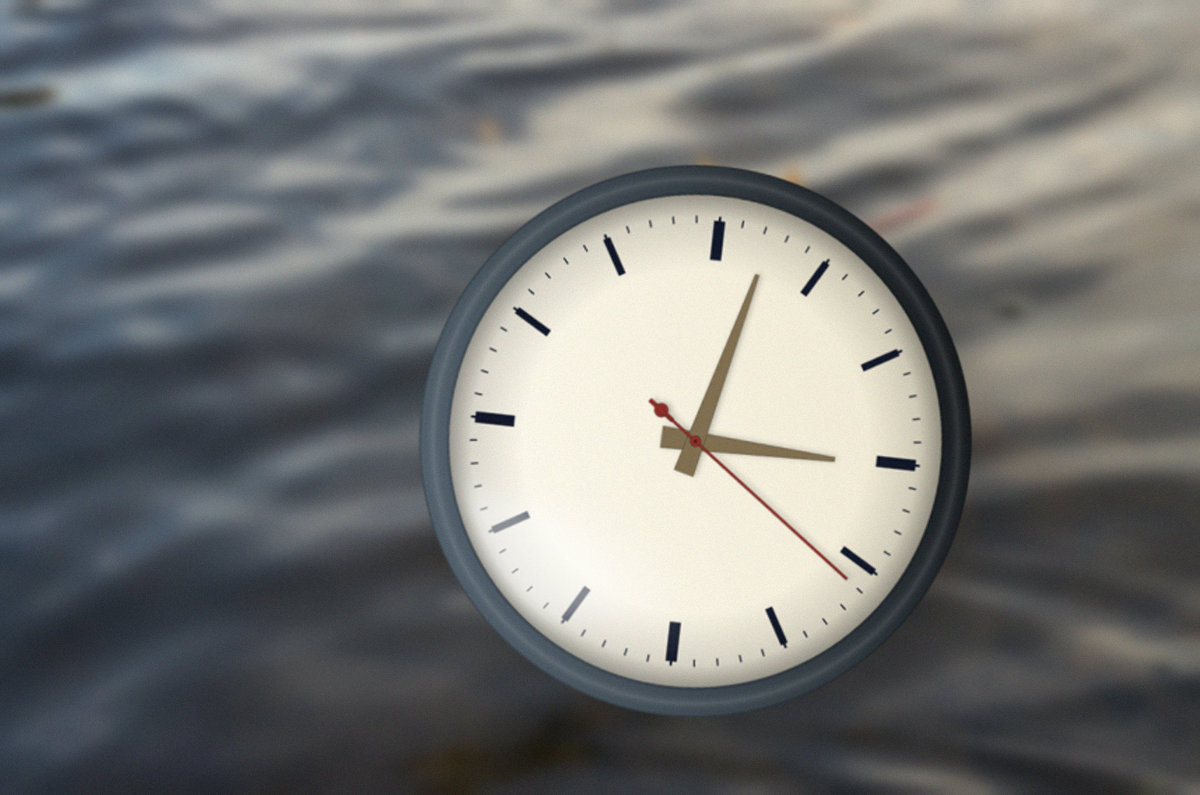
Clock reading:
**3:02:21**
